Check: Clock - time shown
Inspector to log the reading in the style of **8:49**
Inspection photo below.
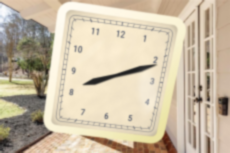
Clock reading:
**8:11**
